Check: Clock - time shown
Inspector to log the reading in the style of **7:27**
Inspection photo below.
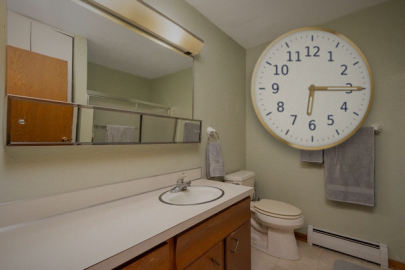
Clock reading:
**6:15**
